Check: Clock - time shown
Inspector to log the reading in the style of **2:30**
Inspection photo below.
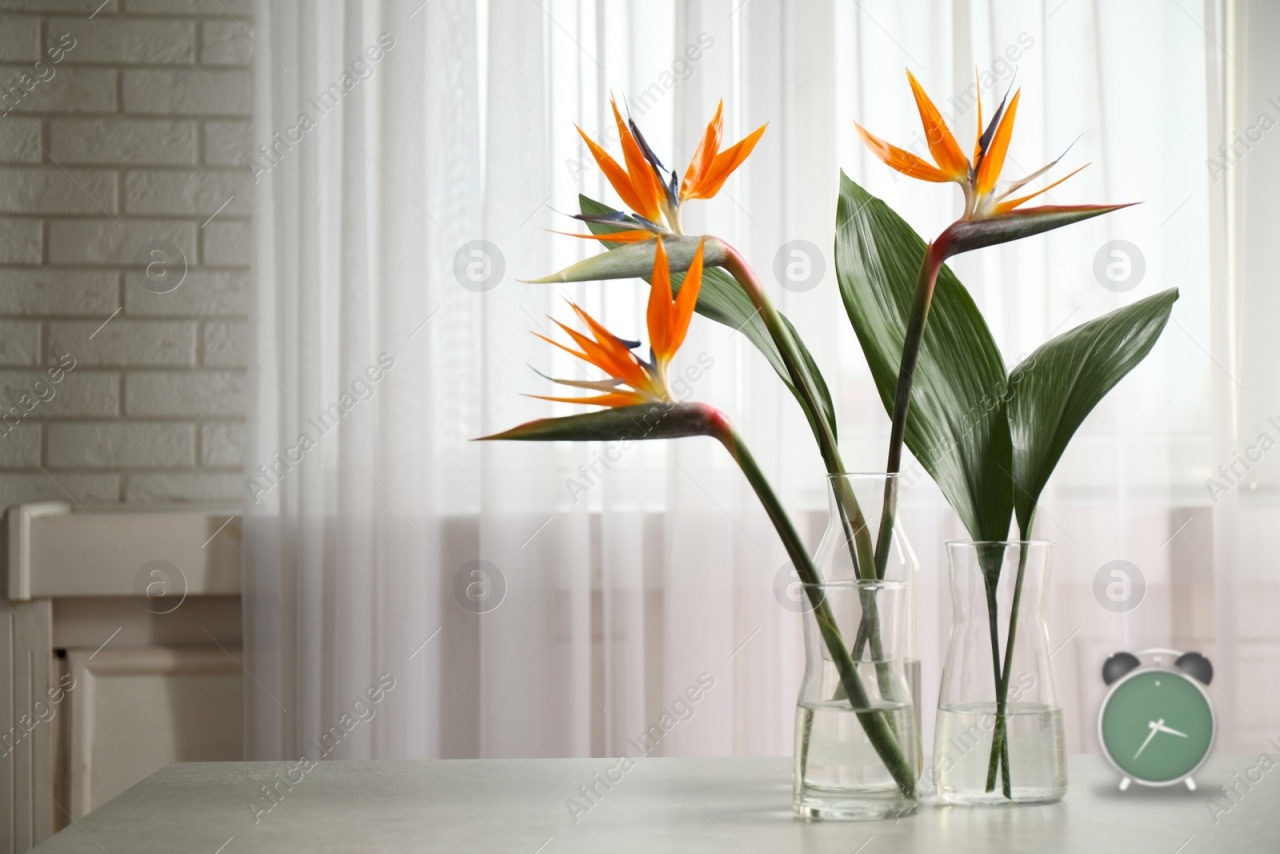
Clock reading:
**3:36**
